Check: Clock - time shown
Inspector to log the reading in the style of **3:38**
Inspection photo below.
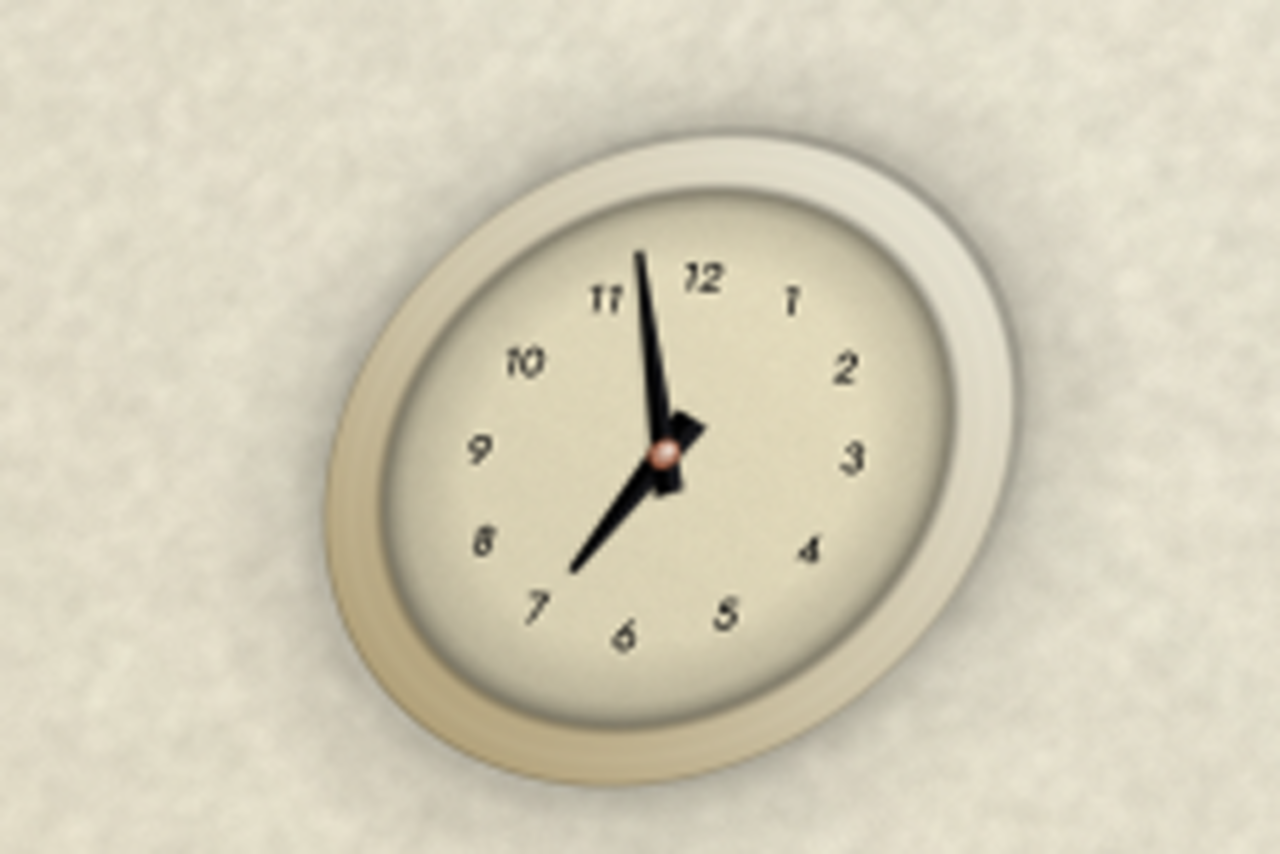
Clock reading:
**6:57**
